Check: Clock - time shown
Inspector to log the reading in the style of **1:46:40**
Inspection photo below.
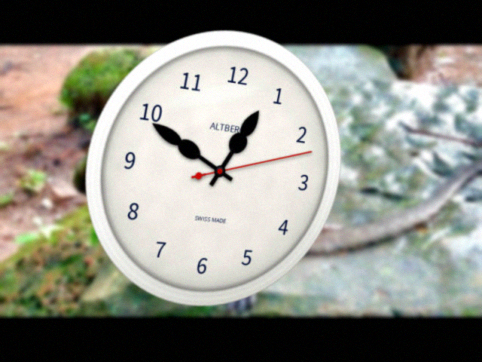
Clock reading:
**12:49:12**
